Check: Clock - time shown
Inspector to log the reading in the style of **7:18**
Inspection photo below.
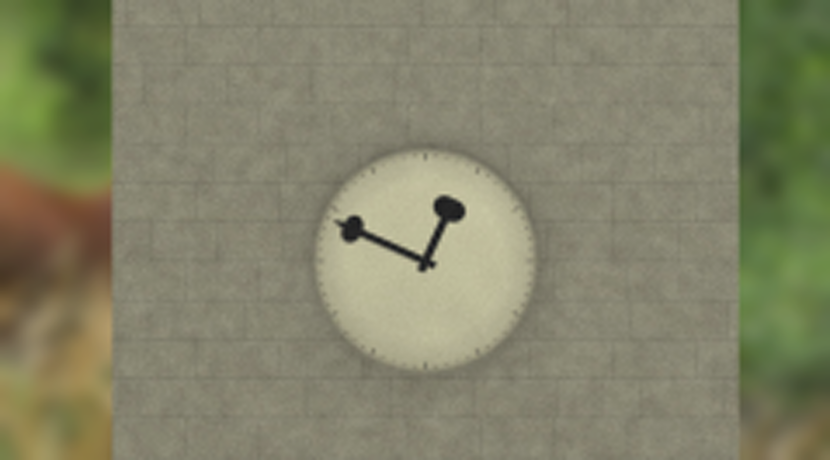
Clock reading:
**12:49**
